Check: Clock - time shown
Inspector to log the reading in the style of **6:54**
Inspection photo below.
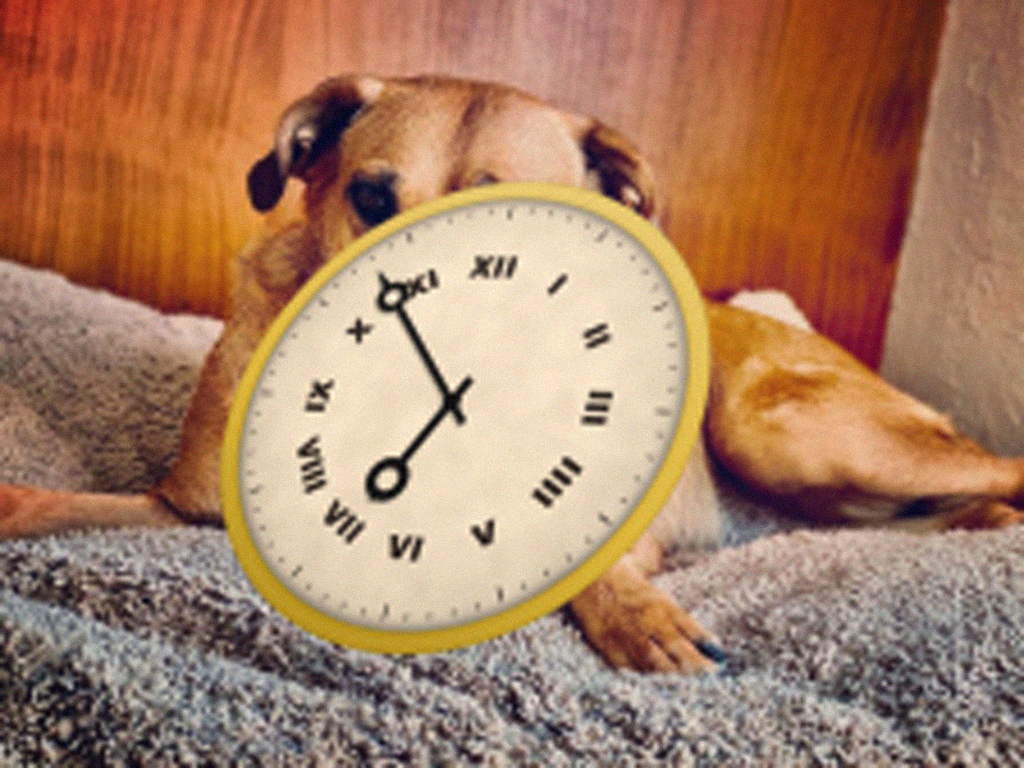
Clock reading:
**6:53**
